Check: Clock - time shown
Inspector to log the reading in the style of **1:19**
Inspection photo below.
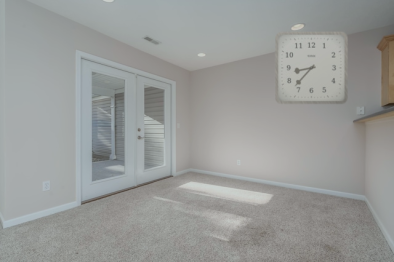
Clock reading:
**8:37**
